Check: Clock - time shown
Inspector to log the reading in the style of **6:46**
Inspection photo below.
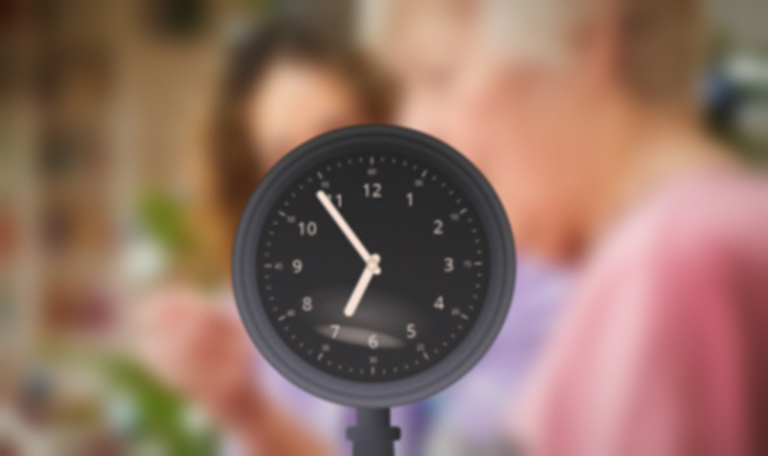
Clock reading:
**6:54**
